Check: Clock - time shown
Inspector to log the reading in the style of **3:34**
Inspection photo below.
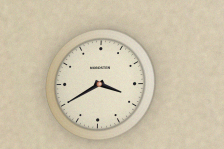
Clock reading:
**3:40**
